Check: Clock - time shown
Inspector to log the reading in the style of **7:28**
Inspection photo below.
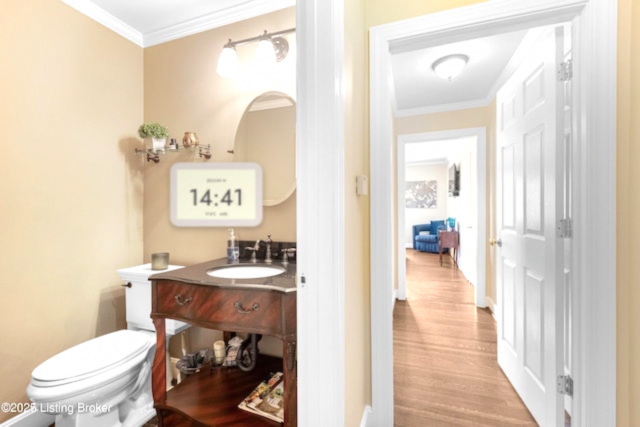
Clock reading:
**14:41**
